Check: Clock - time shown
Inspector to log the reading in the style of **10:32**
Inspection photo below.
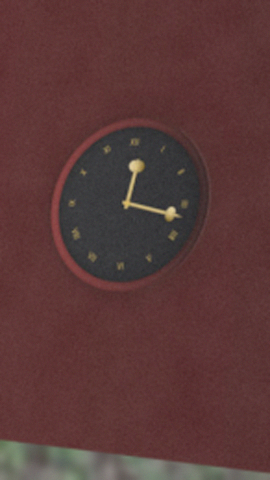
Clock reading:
**12:17**
